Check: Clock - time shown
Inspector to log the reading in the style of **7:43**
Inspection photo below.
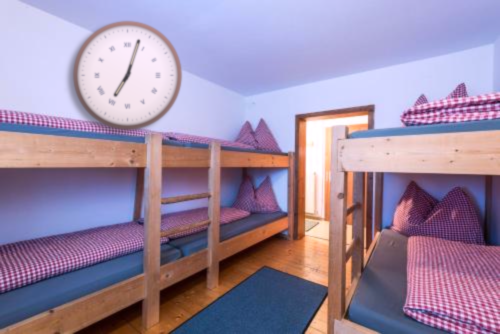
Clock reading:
**7:03**
